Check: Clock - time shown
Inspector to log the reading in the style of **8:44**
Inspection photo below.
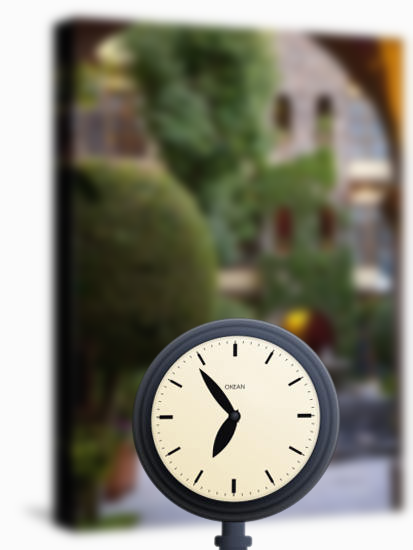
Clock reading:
**6:54**
